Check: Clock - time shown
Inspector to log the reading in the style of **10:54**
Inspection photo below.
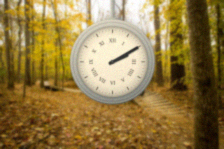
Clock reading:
**2:10**
